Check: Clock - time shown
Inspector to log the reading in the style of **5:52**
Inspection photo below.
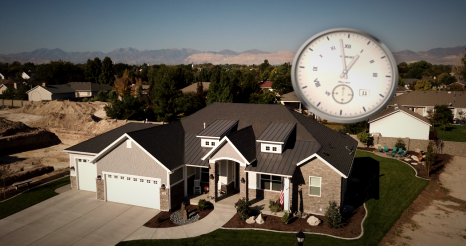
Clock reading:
**12:58**
